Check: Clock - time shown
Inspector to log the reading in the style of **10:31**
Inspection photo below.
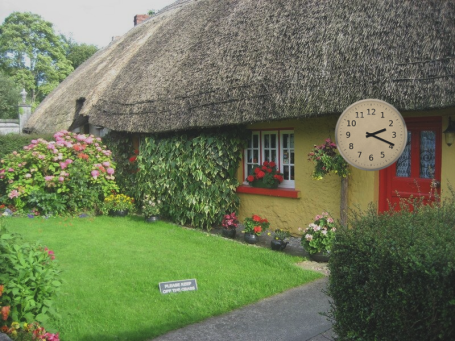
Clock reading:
**2:19**
